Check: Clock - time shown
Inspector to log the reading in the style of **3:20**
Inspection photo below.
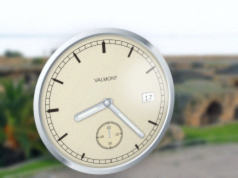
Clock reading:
**8:23**
